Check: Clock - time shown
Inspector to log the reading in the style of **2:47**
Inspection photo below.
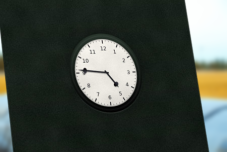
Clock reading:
**4:46**
